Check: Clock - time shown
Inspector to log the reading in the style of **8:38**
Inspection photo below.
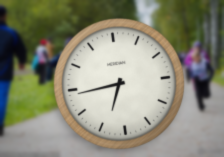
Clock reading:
**6:44**
